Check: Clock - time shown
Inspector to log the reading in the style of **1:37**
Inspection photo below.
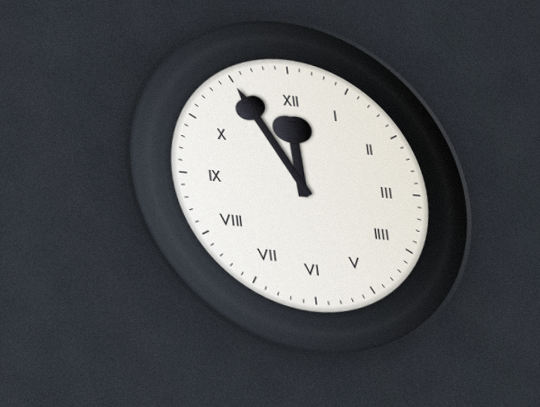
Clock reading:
**11:55**
